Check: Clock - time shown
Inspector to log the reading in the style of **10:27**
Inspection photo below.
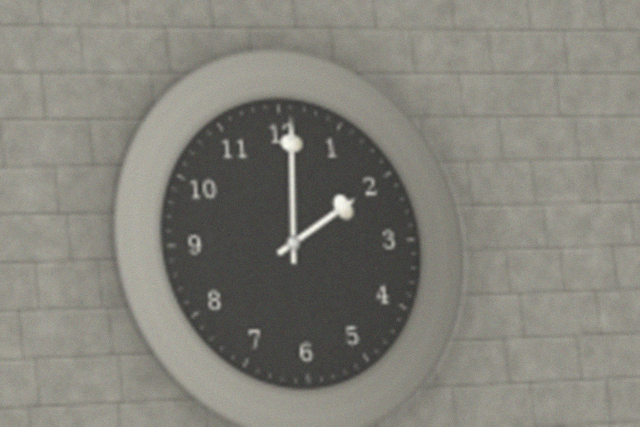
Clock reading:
**2:01**
